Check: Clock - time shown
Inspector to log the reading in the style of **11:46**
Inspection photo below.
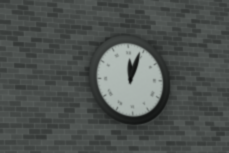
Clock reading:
**12:04**
